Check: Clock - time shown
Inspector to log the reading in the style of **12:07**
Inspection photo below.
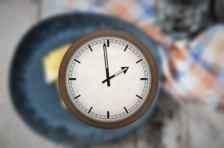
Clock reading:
**1:59**
